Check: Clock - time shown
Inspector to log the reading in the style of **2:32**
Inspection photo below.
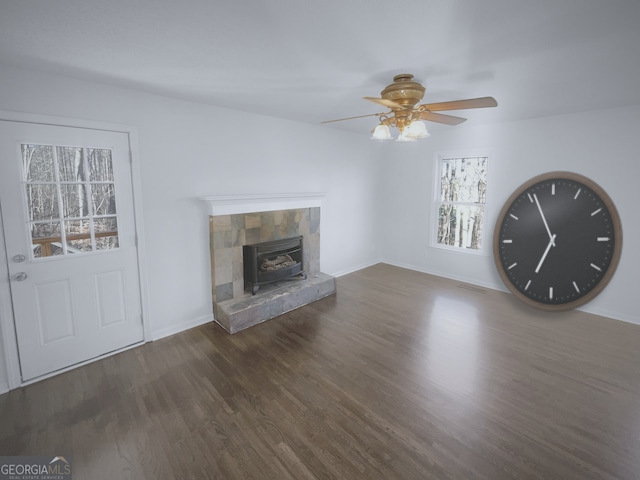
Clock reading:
**6:56**
